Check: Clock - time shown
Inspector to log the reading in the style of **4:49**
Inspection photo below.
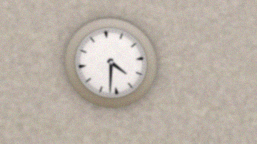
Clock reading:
**4:32**
